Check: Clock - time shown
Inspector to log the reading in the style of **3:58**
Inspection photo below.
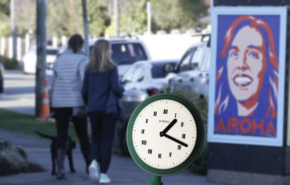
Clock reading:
**1:18**
